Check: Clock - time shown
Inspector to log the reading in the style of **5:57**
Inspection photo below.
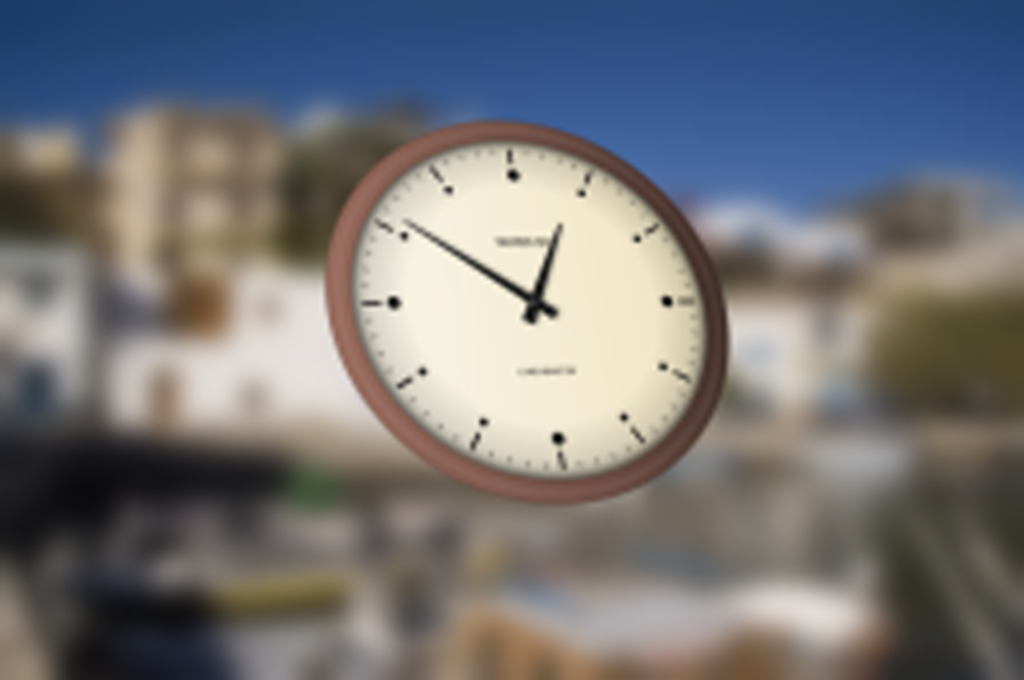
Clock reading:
**12:51**
